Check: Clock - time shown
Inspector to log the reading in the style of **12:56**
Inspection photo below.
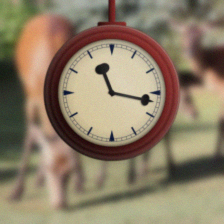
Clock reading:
**11:17**
